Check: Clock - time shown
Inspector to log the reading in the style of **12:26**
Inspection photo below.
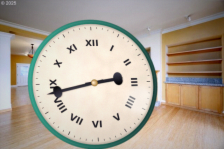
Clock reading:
**2:43**
